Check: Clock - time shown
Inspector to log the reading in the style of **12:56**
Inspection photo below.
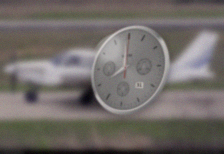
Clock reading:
**7:59**
